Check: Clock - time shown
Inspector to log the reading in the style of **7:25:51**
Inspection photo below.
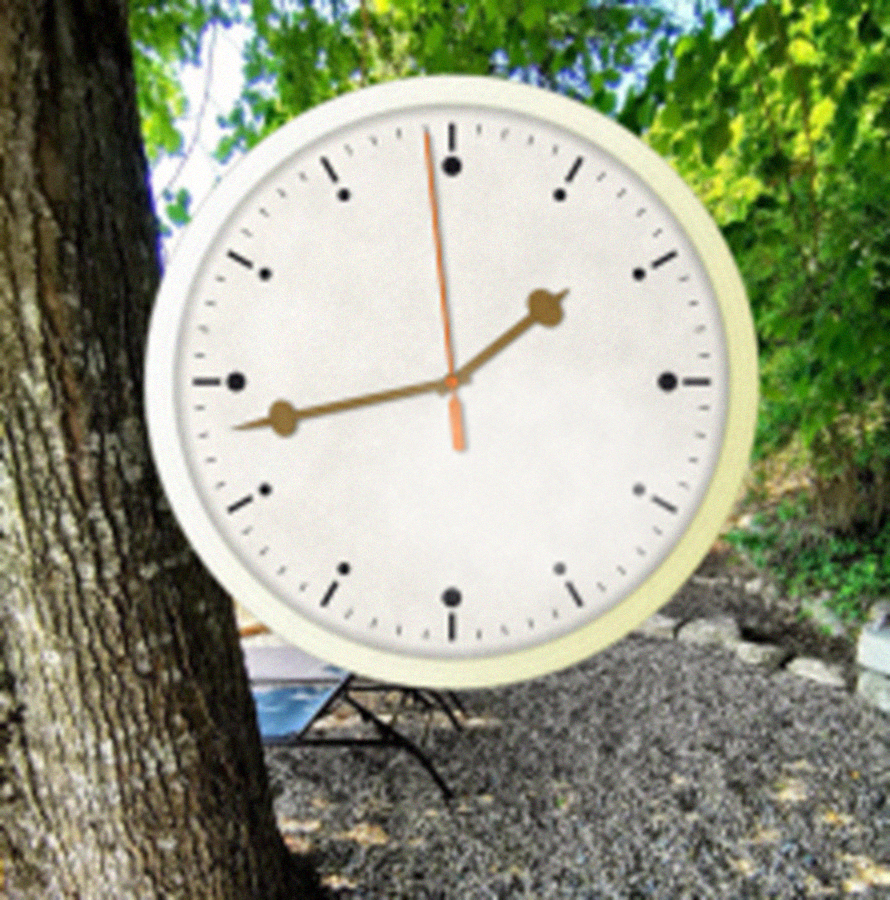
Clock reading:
**1:42:59**
